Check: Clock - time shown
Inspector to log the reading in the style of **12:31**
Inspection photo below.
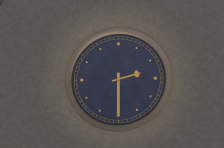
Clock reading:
**2:30**
